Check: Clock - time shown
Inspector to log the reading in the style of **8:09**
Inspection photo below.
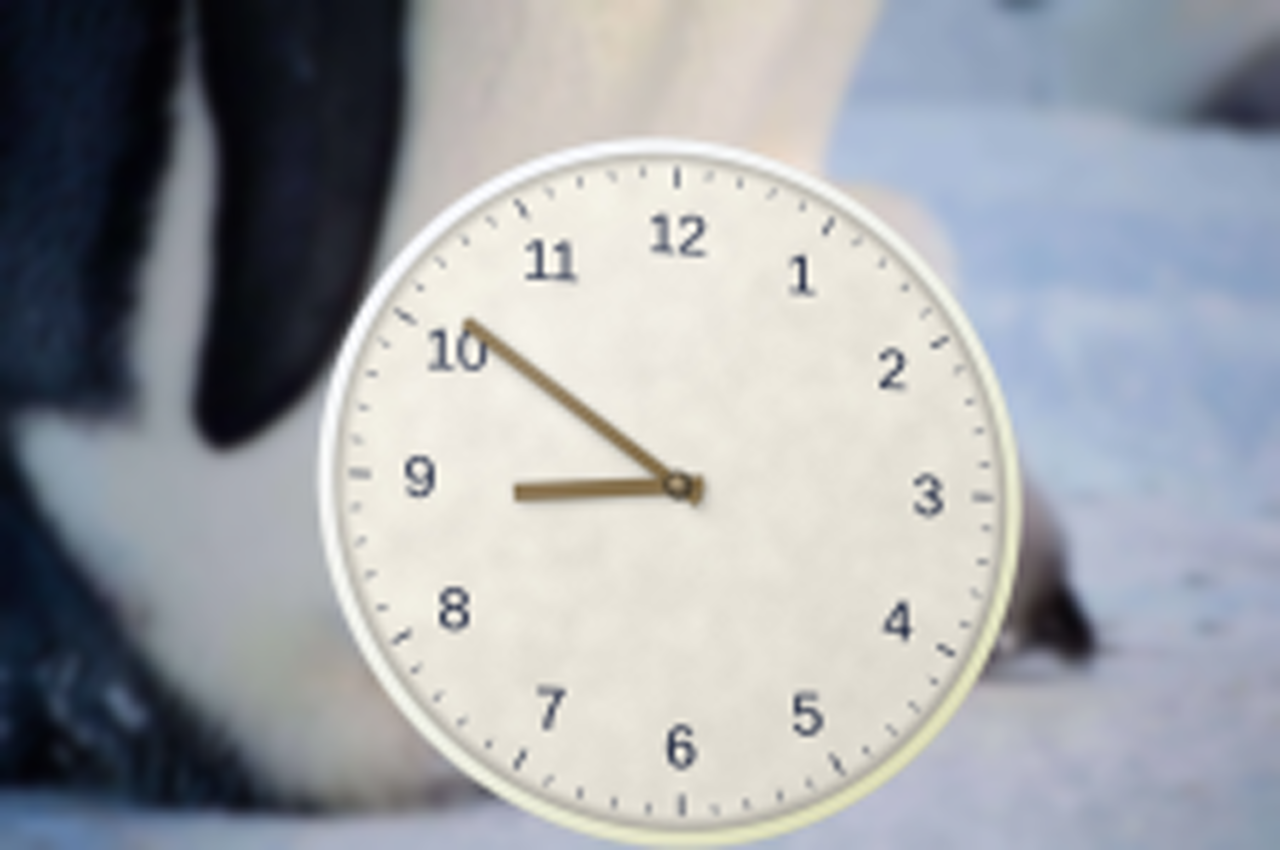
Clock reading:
**8:51**
